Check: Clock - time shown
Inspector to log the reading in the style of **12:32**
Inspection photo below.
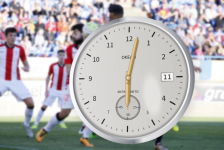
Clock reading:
**6:02**
